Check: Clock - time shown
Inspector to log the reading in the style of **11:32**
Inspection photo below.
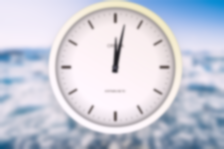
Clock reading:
**12:02**
